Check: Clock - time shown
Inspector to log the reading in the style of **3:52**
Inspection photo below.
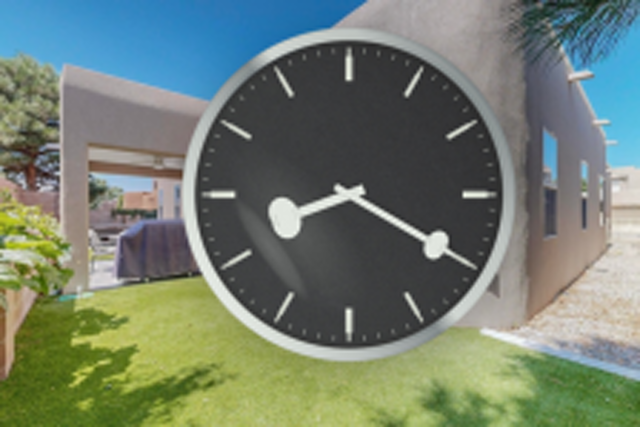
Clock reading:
**8:20**
